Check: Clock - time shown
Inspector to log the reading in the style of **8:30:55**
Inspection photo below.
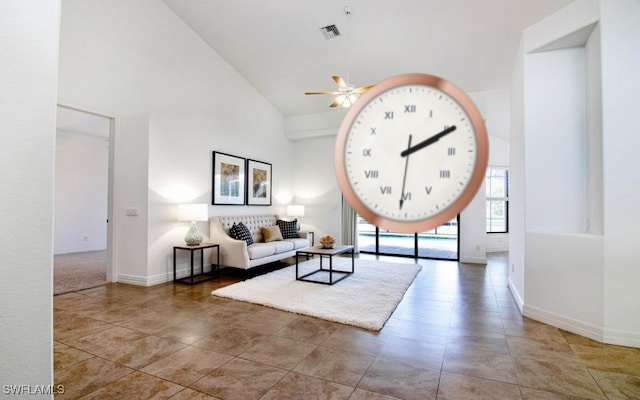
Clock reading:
**2:10:31**
